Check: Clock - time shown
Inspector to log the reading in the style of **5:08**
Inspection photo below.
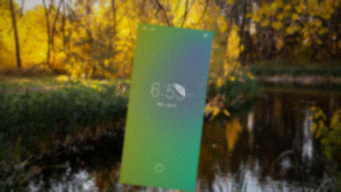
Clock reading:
**6:53**
